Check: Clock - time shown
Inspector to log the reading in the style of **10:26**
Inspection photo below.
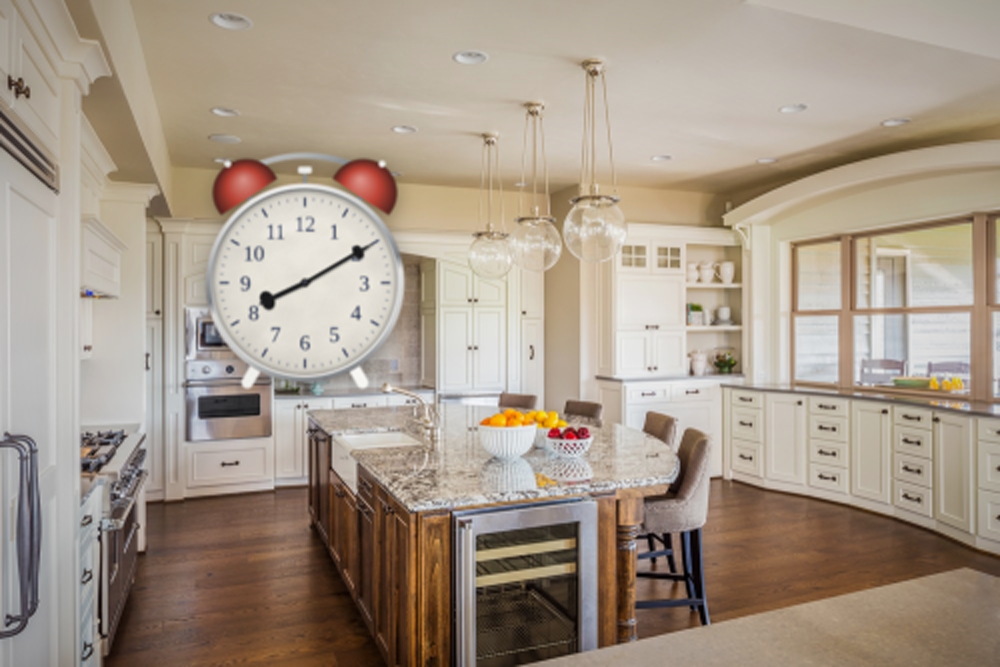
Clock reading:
**8:10**
